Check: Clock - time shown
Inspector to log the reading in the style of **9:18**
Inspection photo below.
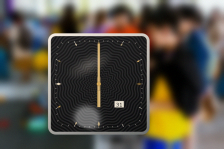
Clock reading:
**6:00**
